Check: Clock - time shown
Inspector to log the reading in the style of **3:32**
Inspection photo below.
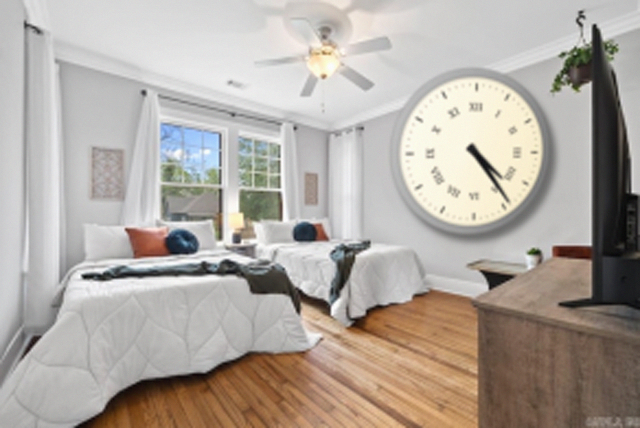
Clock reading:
**4:24**
